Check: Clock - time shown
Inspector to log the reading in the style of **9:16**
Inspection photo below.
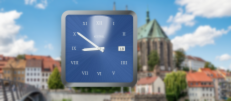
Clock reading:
**8:51**
